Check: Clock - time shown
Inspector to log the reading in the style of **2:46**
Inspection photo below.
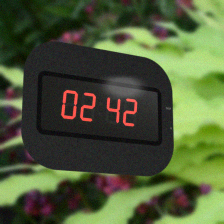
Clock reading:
**2:42**
